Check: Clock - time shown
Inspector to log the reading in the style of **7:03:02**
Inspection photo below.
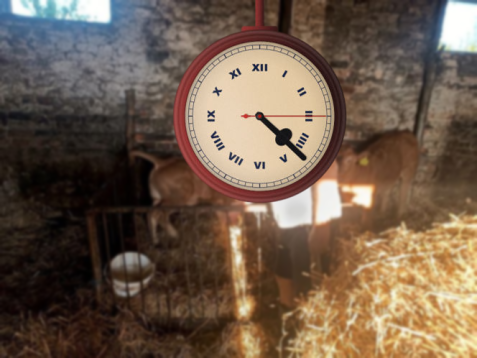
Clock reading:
**4:22:15**
